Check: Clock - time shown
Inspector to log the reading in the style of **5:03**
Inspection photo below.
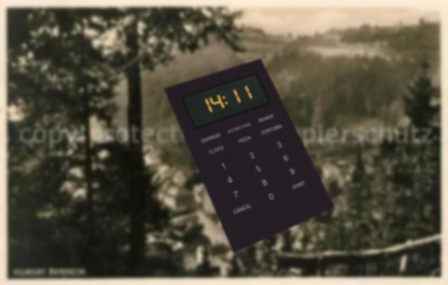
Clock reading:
**14:11**
